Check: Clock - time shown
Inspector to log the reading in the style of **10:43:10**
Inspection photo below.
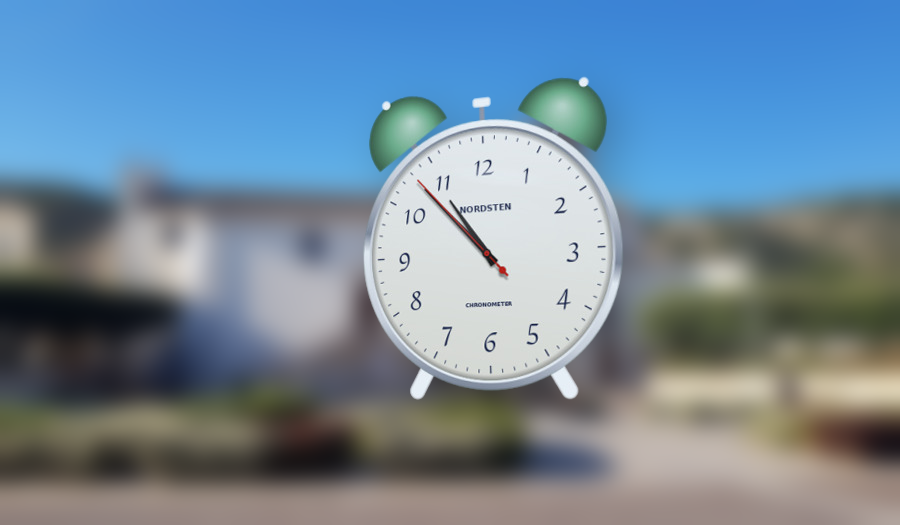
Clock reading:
**10:52:53**
